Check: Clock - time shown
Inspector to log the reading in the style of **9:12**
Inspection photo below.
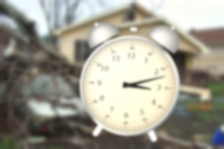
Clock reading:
**3:12**
